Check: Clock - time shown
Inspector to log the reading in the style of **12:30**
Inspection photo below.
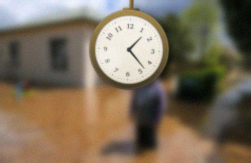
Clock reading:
**1:23**
